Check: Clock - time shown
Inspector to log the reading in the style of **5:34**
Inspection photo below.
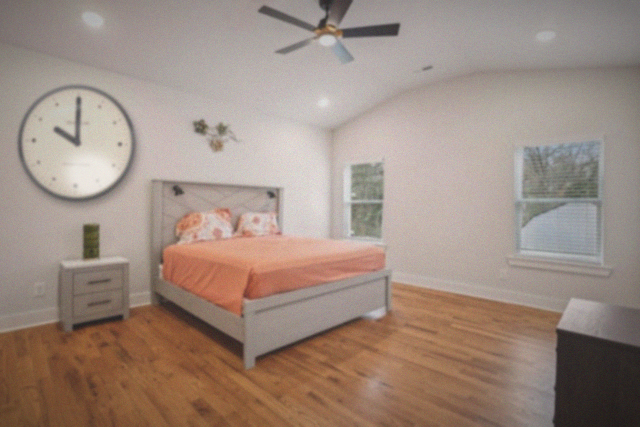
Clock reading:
**10:00**
